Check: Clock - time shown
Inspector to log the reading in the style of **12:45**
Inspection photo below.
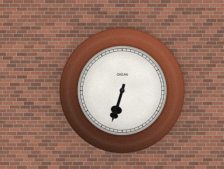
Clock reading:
**6:33**
